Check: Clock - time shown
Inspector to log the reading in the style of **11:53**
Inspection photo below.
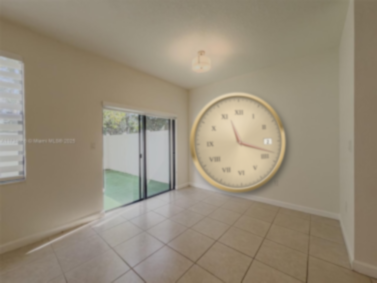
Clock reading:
**11:18**
